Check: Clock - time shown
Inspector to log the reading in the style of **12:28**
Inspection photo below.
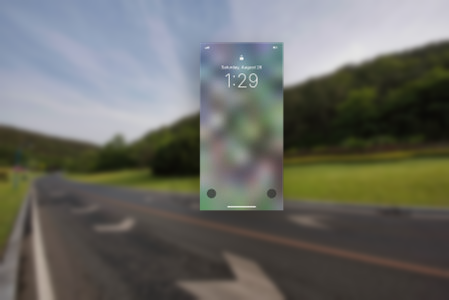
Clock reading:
**1:29**
